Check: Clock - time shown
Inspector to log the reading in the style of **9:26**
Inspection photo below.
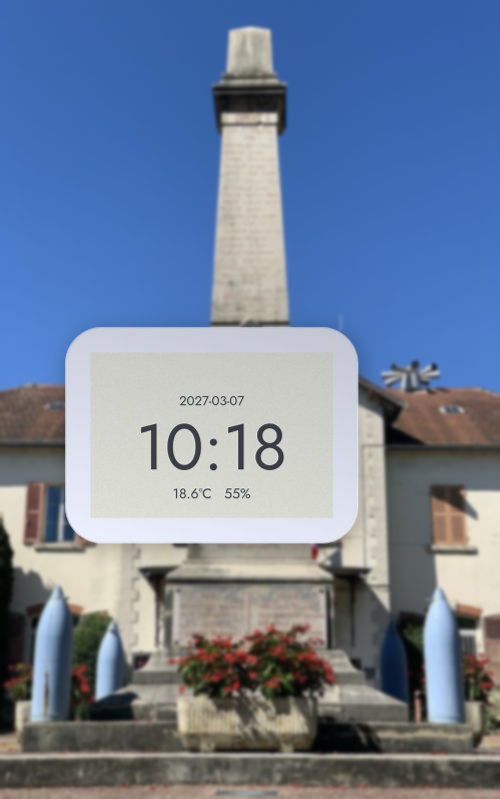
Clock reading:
**10:18**
